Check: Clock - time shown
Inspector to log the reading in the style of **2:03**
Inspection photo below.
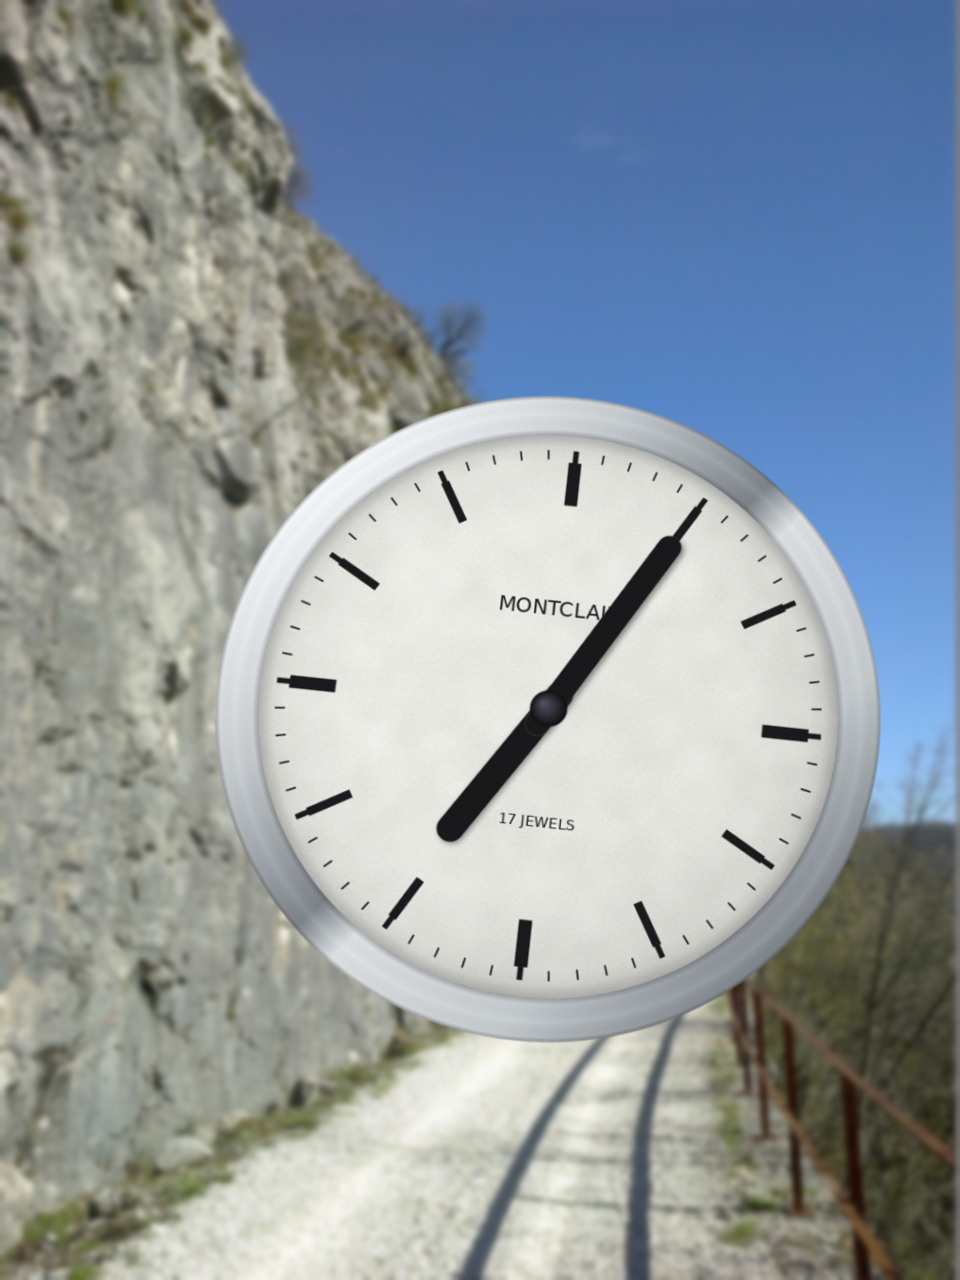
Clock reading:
**7:05**
